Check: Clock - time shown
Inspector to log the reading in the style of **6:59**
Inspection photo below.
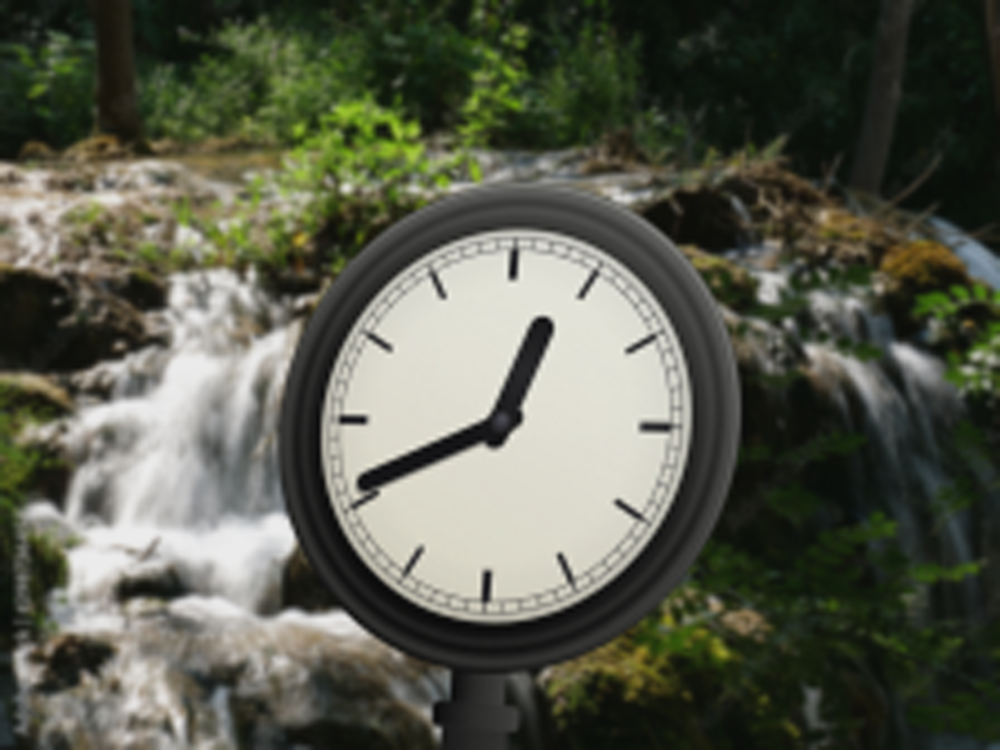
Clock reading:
**12:41**
